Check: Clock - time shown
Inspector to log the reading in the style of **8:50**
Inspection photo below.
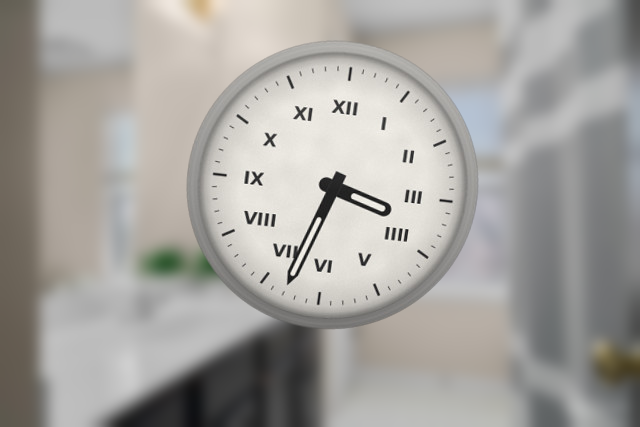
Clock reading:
**3:33**
